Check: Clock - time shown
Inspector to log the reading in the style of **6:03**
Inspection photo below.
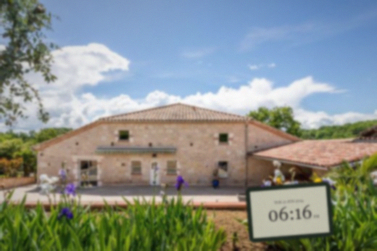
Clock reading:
**6:16**
